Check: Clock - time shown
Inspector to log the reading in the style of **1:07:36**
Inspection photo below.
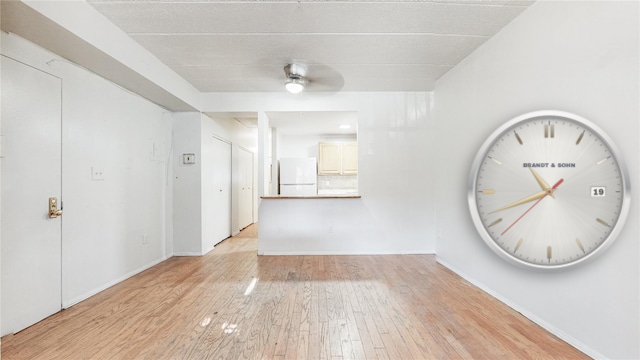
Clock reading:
**10:41:38**
